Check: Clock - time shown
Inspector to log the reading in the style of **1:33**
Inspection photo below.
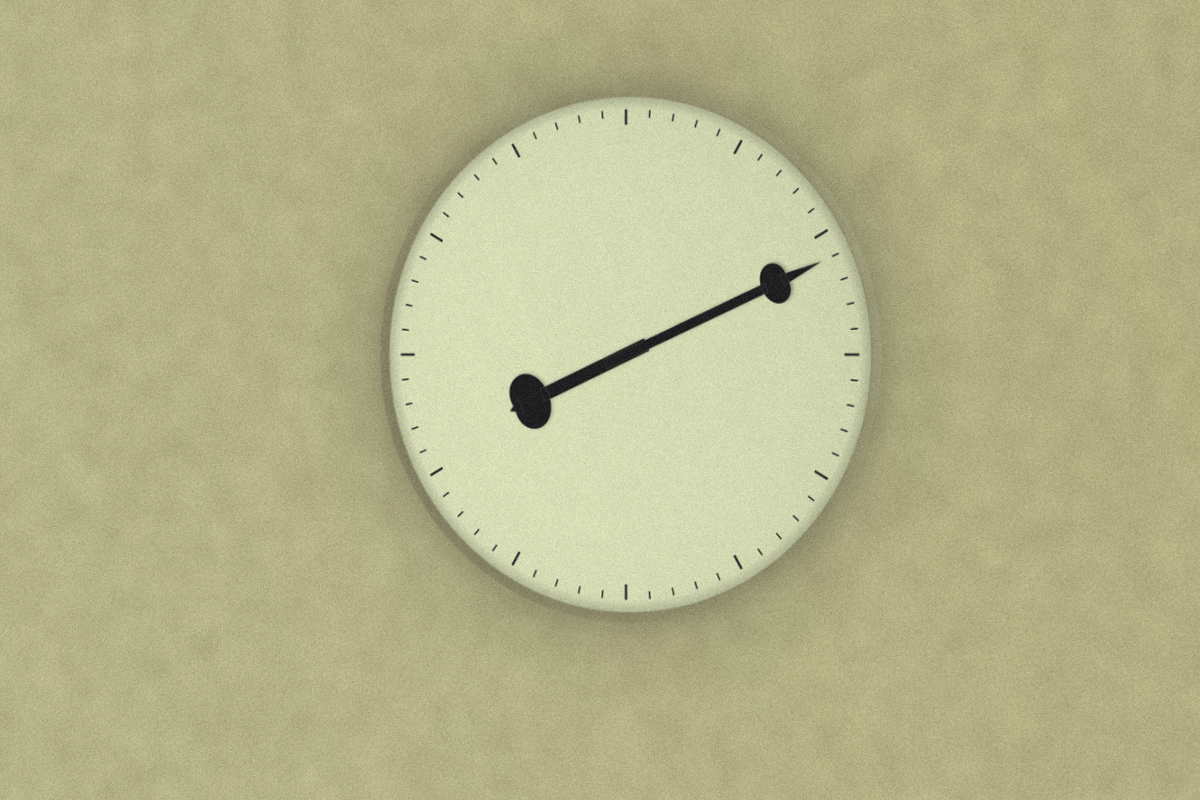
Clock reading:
**8:11**
